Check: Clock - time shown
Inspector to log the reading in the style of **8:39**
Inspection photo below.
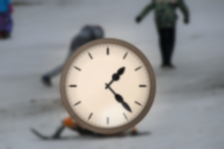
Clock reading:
**1:23**
